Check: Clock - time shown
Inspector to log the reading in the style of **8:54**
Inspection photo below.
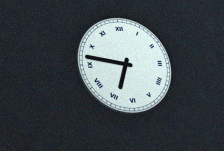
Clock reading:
**6:47**
